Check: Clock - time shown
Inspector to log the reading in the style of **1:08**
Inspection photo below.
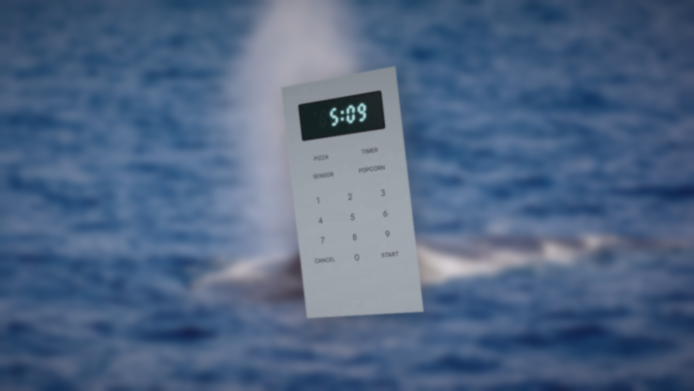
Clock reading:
**5:09**
